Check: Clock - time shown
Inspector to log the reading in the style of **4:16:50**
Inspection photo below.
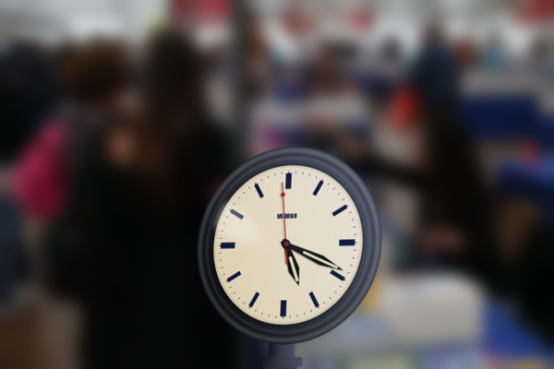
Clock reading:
**5:18:59**
